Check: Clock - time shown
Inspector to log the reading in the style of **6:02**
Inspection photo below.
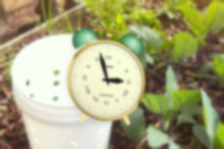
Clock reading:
**2:57**
